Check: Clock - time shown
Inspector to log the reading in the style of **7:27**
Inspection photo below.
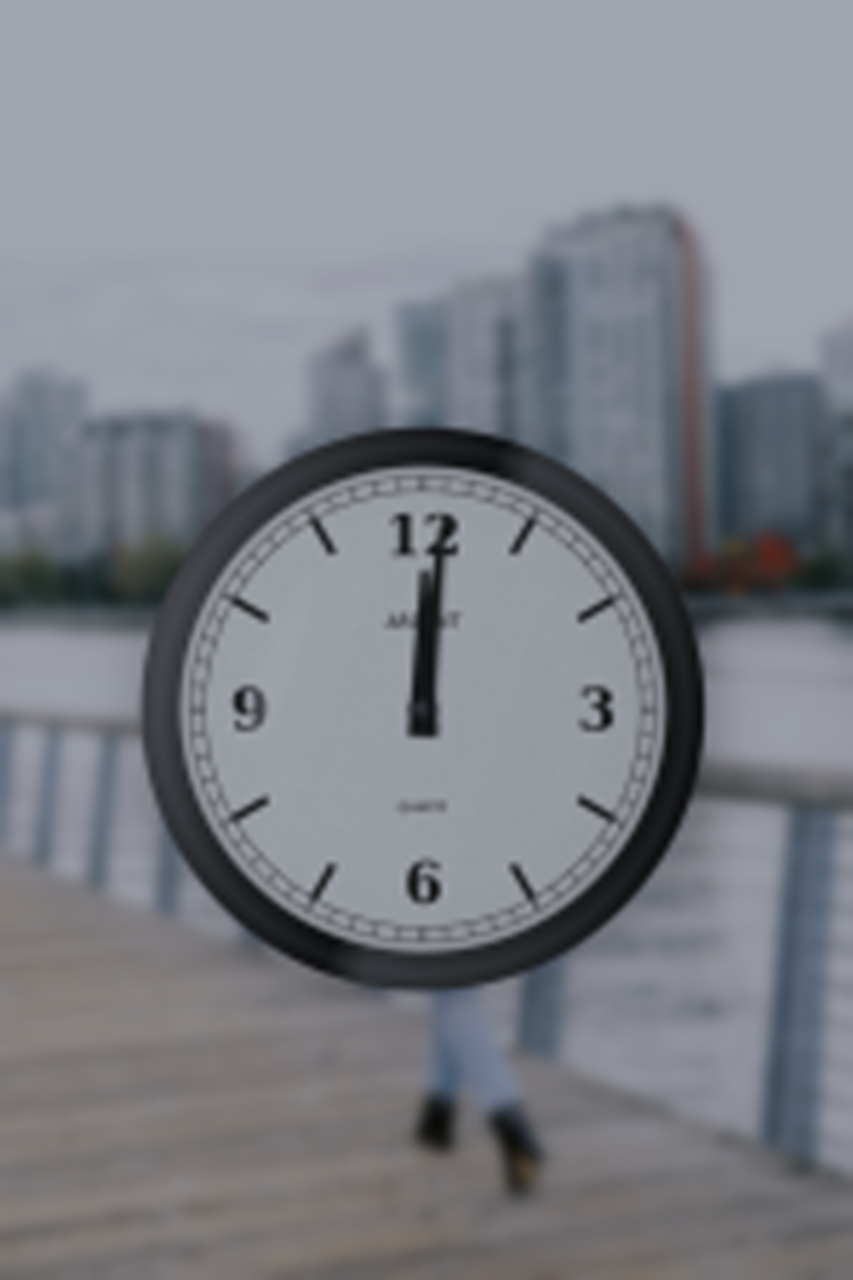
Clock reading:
**12:01**
